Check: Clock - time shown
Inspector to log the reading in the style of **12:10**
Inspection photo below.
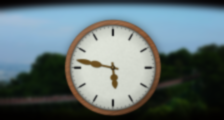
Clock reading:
**5:47**
